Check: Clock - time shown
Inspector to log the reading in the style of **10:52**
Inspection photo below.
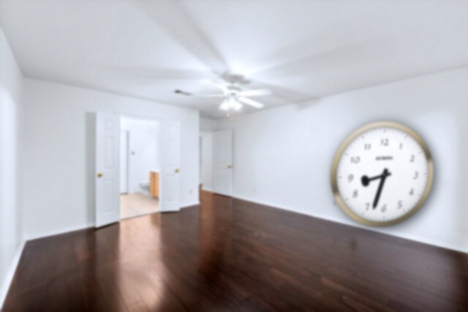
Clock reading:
**8:33**
